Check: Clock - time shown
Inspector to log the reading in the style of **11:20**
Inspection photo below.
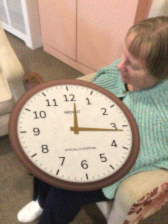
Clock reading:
**12:16**
